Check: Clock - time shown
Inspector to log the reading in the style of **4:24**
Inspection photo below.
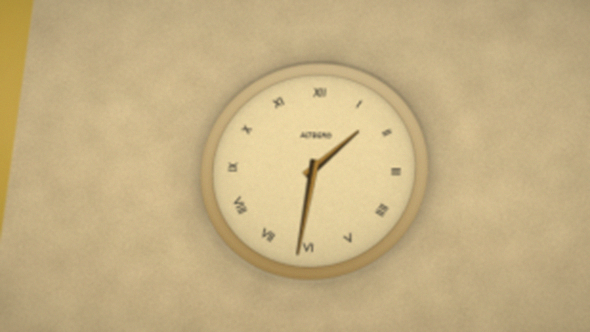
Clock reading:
**1:31**
